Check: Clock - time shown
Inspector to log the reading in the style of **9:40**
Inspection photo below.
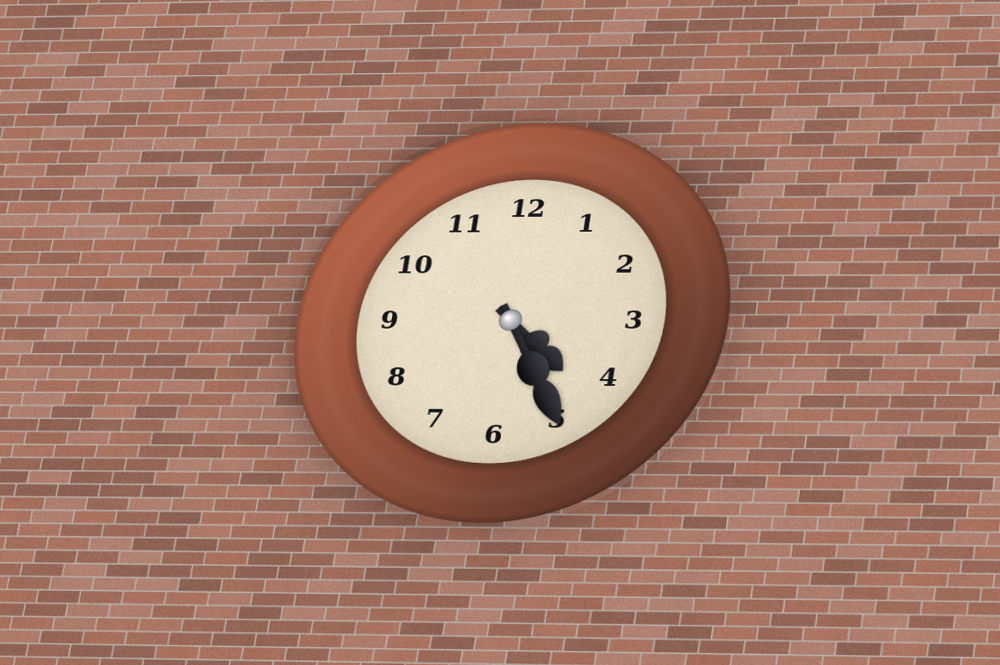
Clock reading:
**4:25**
